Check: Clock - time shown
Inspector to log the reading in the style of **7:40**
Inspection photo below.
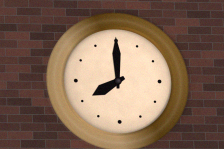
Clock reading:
**8:00**
